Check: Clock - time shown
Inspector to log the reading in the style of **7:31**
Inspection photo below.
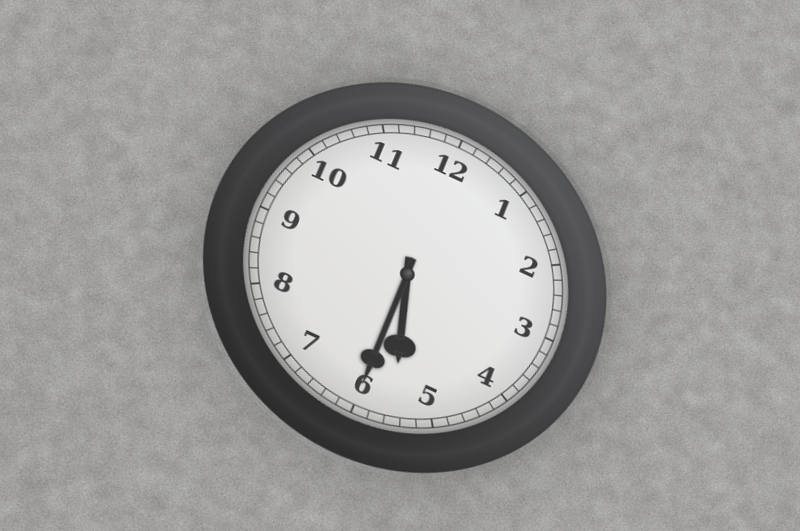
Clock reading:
**5:30**
